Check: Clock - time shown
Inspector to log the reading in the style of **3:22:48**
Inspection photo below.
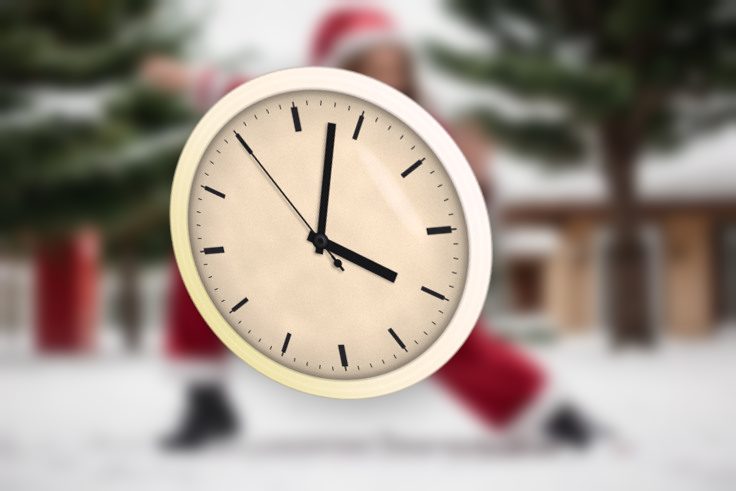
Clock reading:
**4:02:55**
